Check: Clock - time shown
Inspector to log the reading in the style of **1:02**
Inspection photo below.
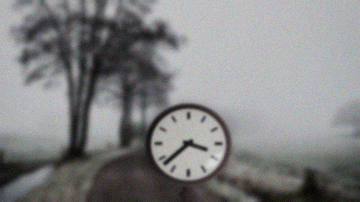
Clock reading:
**3:38**
